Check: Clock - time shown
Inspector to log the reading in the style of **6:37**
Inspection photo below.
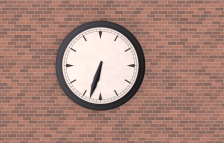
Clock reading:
**6:33**
